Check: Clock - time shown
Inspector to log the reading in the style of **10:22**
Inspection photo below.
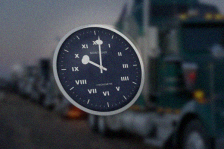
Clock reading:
**10:01**
